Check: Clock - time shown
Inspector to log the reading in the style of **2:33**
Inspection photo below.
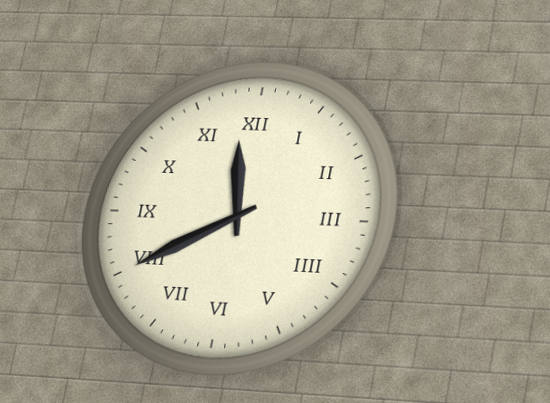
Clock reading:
**11:40**
